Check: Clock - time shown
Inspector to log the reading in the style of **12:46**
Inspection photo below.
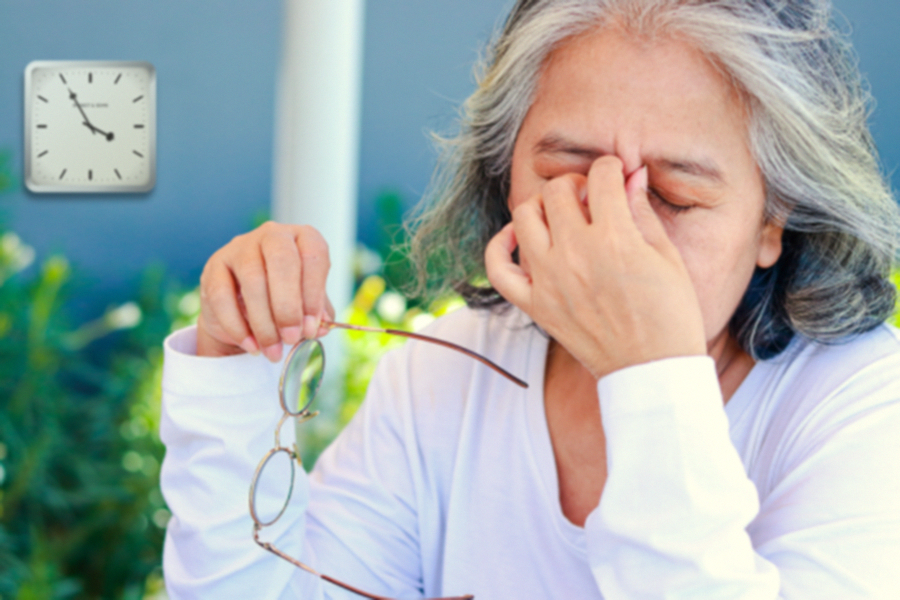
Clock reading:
**3:55**
